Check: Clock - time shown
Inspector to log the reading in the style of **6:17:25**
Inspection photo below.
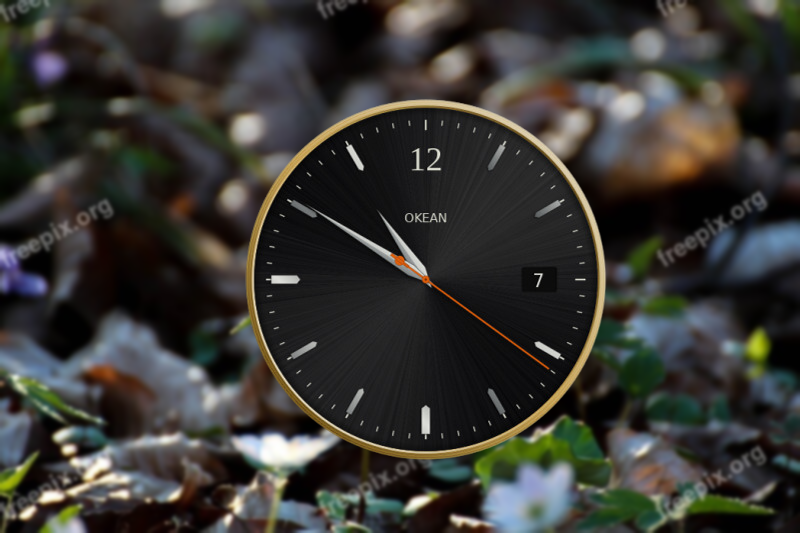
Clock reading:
**10:50:21**
